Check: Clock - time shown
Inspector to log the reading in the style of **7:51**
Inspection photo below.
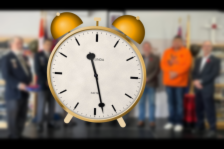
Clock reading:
**11:28**
